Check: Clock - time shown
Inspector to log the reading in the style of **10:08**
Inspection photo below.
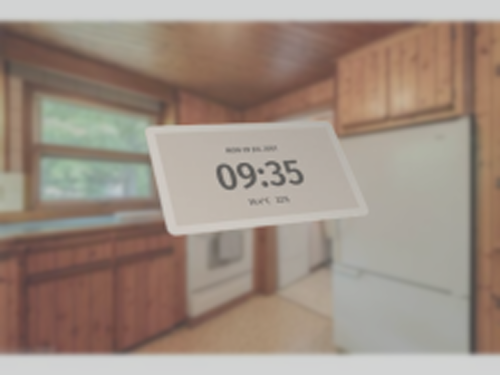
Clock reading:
**9:35**
